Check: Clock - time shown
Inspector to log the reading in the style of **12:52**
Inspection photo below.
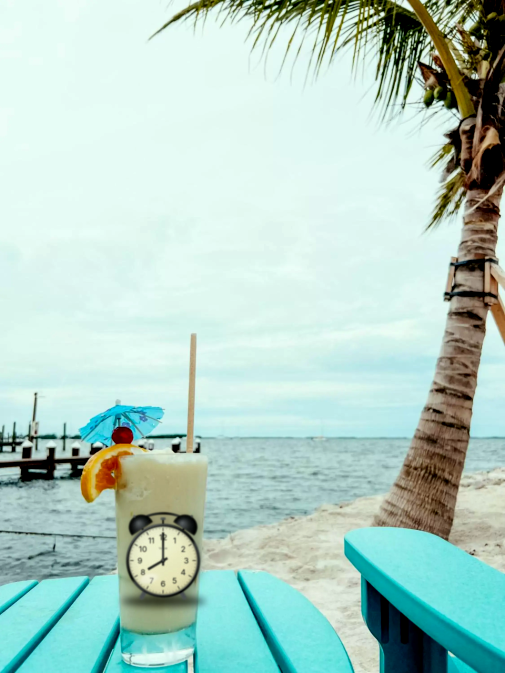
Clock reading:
**8:00**
